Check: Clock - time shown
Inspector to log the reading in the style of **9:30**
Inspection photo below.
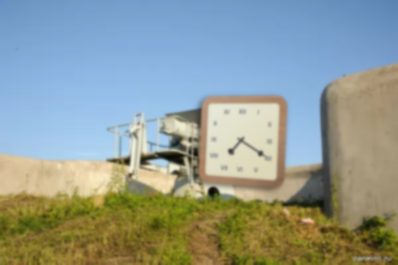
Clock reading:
**7:20**
